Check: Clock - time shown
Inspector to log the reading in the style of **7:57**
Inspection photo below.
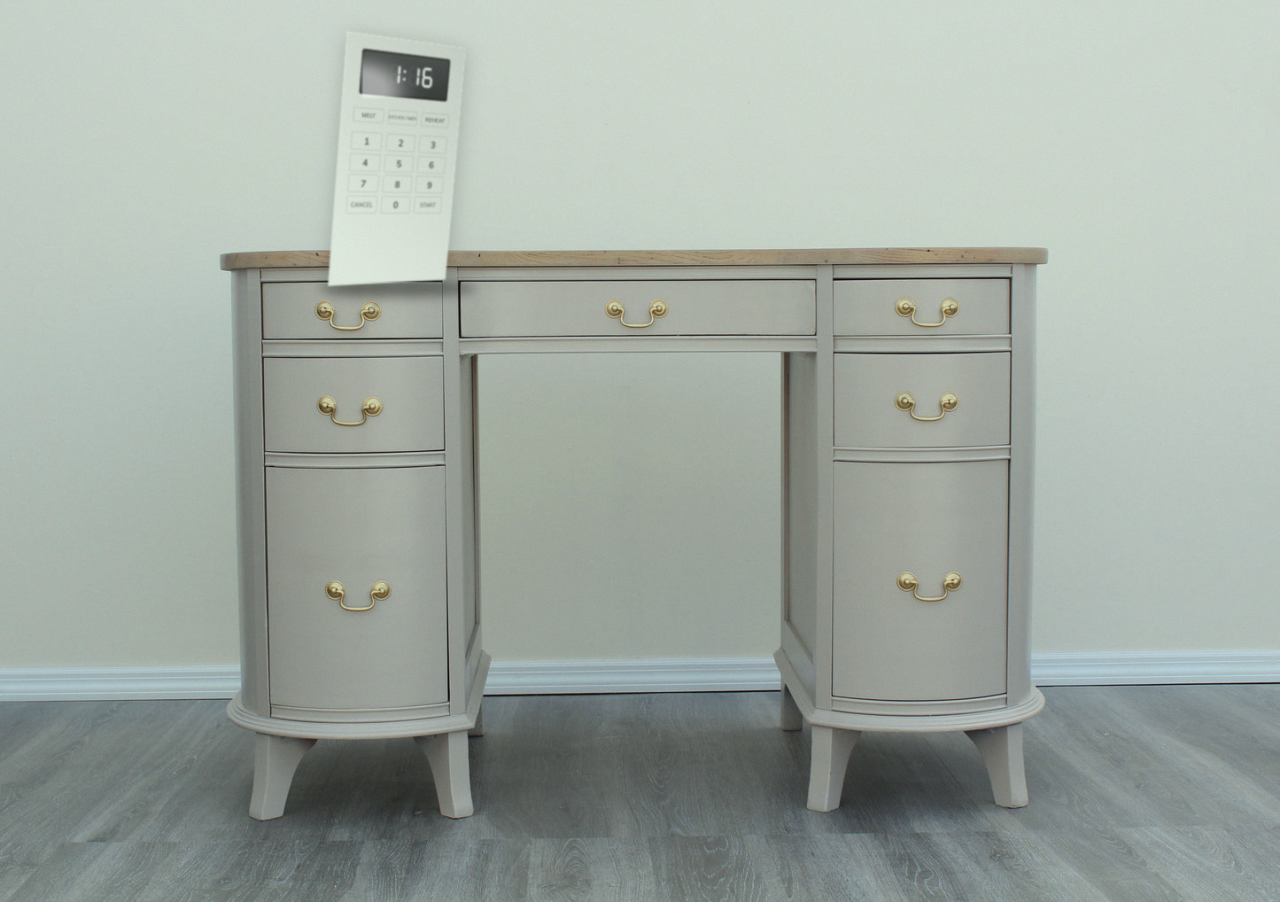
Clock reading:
**1:16**
